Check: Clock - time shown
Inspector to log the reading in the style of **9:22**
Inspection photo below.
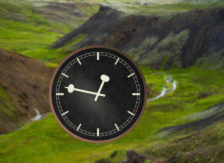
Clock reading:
**12:47**
